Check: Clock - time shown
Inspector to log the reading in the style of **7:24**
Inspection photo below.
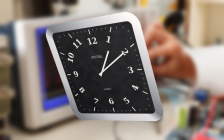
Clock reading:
**1:10**
